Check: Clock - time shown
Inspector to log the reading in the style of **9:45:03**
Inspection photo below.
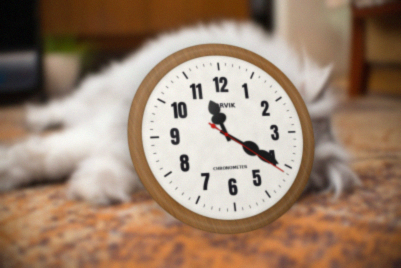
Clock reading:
**11:20:21**
